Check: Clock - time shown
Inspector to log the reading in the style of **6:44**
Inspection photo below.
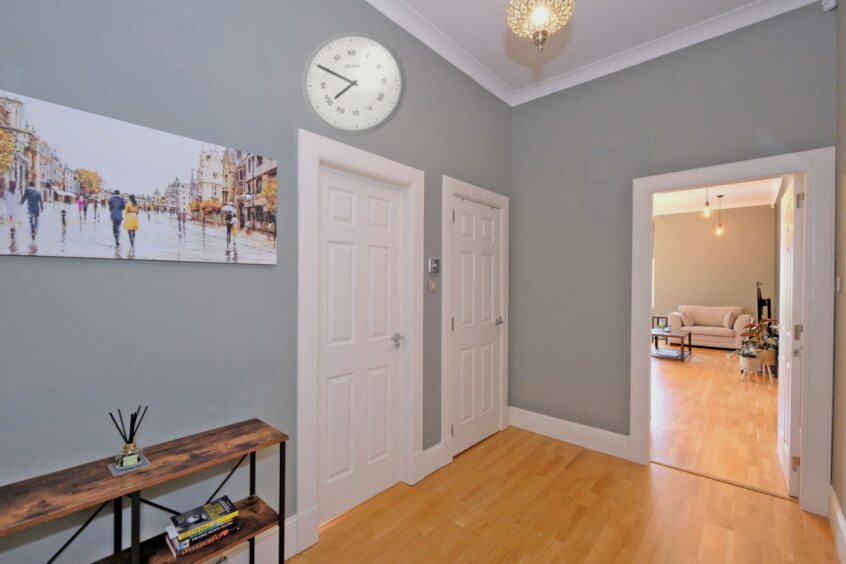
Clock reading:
**7:50**
